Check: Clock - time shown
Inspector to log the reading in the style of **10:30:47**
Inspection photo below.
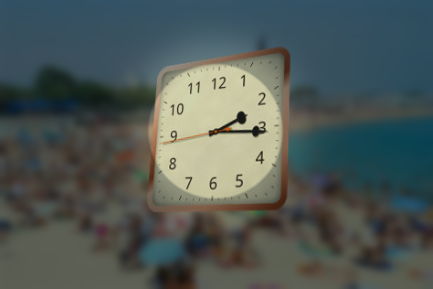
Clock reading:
**2:15:44**
